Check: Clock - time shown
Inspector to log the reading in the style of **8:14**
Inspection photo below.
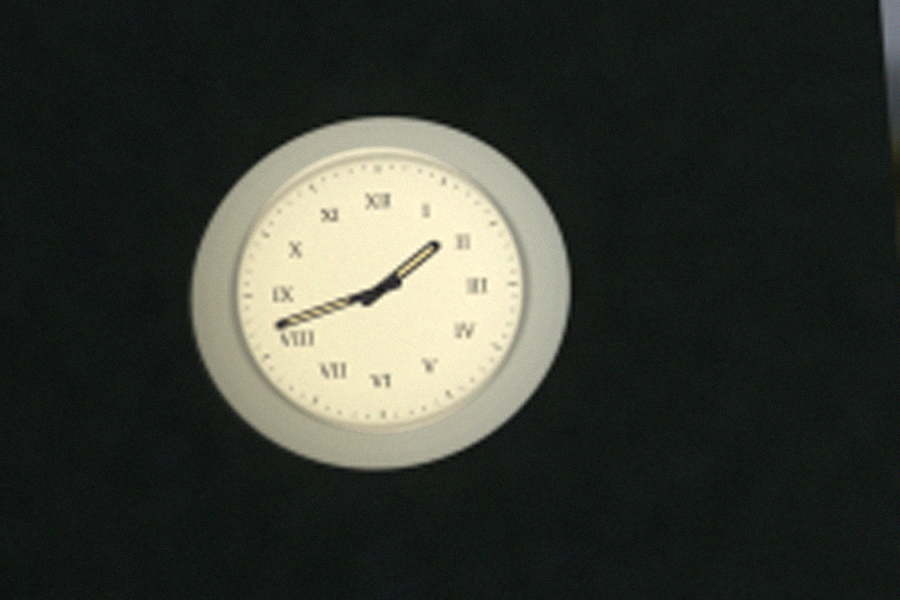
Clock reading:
**1:42**
